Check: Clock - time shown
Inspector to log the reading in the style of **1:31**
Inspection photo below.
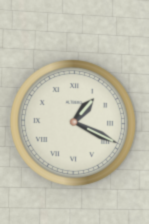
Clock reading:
**1:19**
